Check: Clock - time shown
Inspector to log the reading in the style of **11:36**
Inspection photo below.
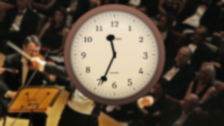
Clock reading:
**11:34**
